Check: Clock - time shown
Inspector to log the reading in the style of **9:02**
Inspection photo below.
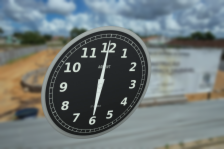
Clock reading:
**6:00**
